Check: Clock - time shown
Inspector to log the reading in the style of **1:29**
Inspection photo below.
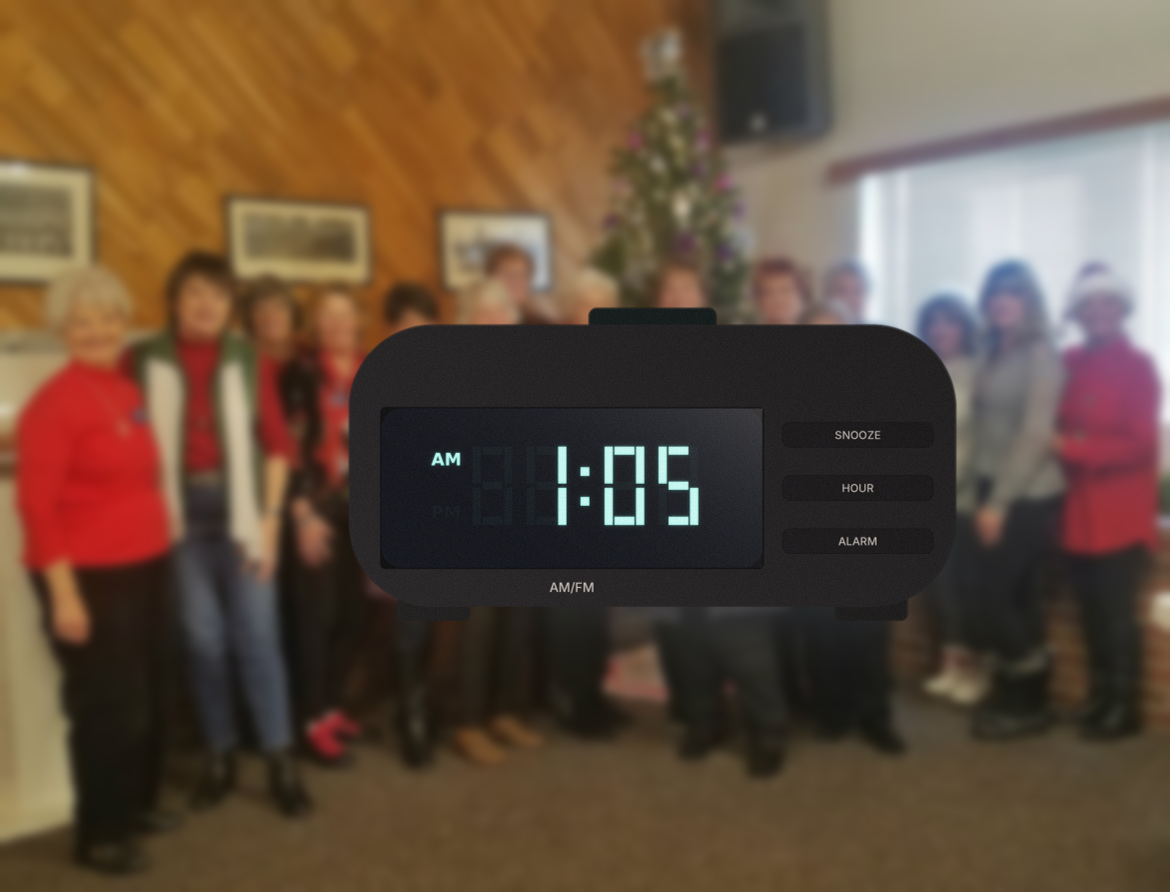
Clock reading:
**1:05**
